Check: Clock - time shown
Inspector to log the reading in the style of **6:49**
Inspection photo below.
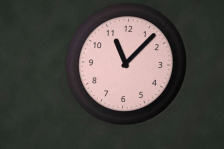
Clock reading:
**11:07**
